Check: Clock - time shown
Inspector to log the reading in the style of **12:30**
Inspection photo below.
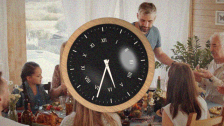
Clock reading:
**5:34**
